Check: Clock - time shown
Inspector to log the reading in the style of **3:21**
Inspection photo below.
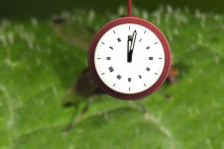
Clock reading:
**12:02**
